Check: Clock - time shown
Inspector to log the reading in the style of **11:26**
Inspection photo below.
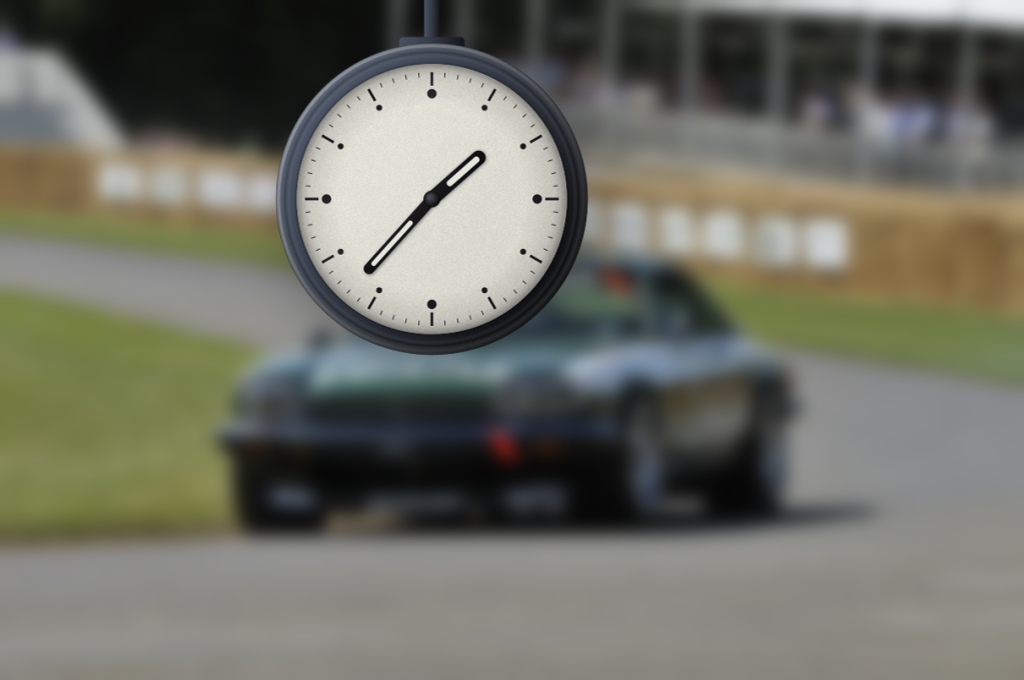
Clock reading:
**1:37**
